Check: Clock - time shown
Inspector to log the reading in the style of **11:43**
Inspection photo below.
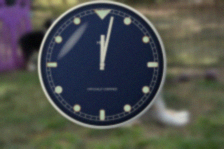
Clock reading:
**12:02**
